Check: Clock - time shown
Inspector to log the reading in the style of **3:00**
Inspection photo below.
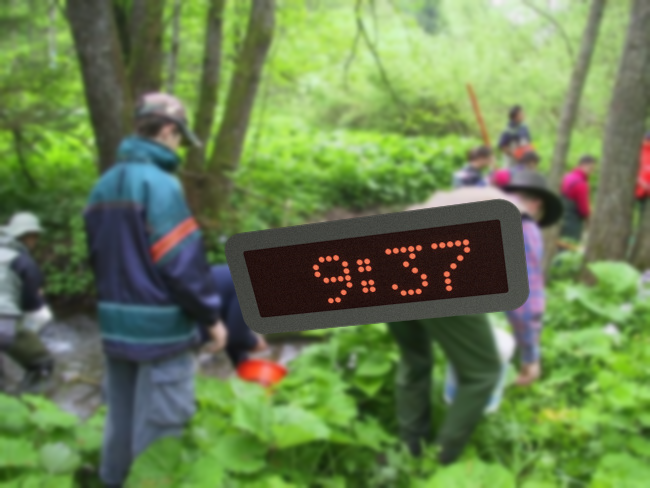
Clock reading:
**9:37**
